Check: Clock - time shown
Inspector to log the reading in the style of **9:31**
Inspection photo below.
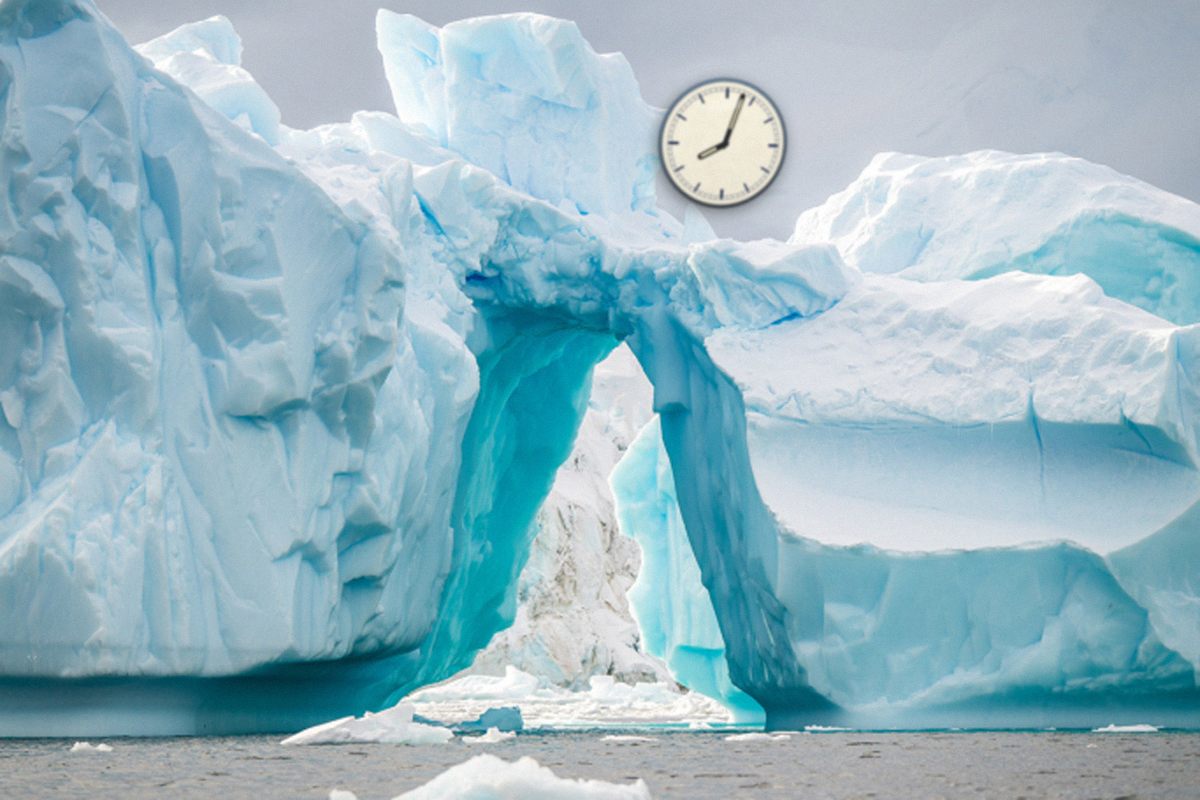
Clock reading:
**8:03**
